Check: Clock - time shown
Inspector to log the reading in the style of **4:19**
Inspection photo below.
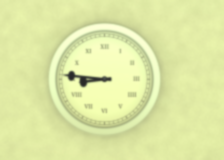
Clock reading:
**8:46**
